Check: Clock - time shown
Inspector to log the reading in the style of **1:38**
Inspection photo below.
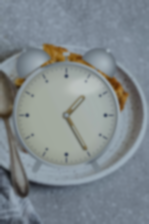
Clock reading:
**1:25**
